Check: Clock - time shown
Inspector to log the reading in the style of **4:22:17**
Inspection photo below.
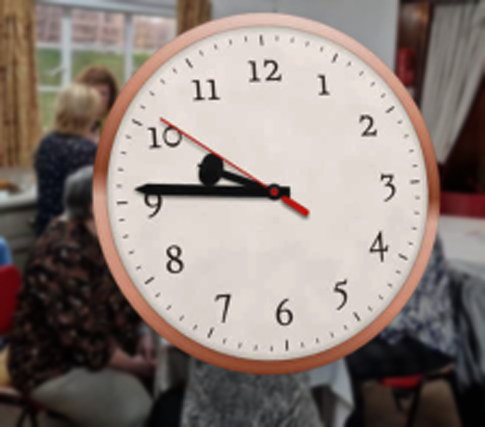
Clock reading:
**9:45:51**
